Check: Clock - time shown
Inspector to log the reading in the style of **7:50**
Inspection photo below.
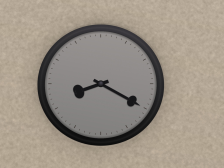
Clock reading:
**8:20**
